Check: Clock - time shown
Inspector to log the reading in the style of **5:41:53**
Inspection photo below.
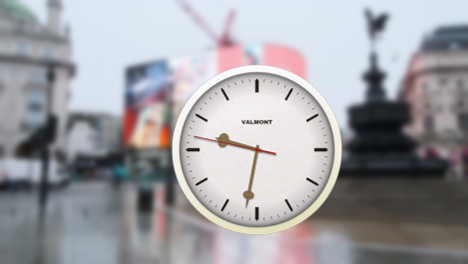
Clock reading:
**9:31:47**
